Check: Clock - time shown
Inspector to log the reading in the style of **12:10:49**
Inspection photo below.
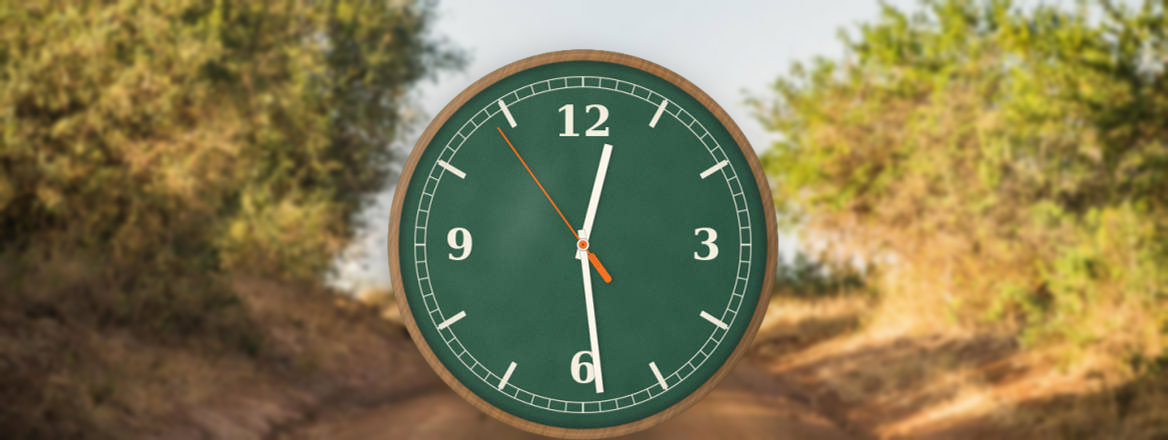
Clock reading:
**12:28:54**
